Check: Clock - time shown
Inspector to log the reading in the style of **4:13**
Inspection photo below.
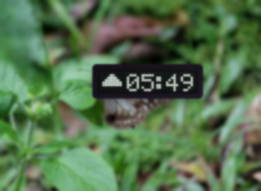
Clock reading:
**5:49**
